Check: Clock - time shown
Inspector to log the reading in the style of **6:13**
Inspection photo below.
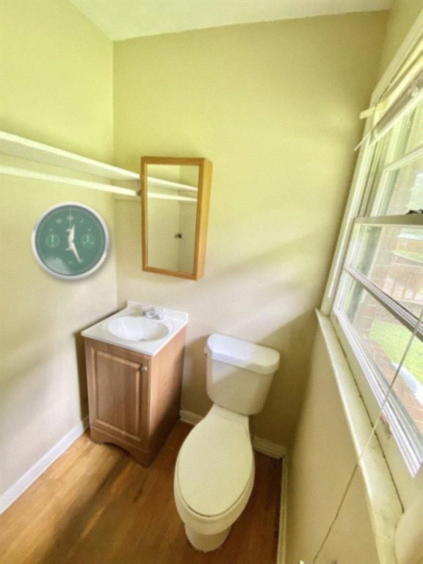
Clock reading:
**12:26**
